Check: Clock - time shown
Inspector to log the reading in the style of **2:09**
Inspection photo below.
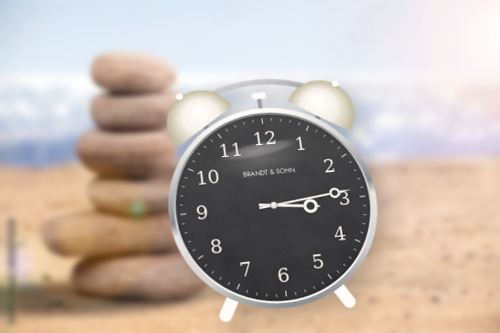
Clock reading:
**3:14**
